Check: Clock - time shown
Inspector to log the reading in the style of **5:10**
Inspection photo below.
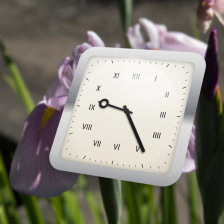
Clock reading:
**9:24**
